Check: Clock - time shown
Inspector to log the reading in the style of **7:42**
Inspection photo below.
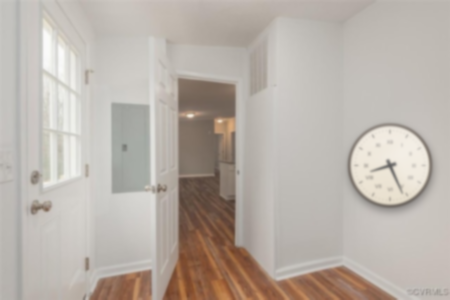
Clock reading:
**8:26**
